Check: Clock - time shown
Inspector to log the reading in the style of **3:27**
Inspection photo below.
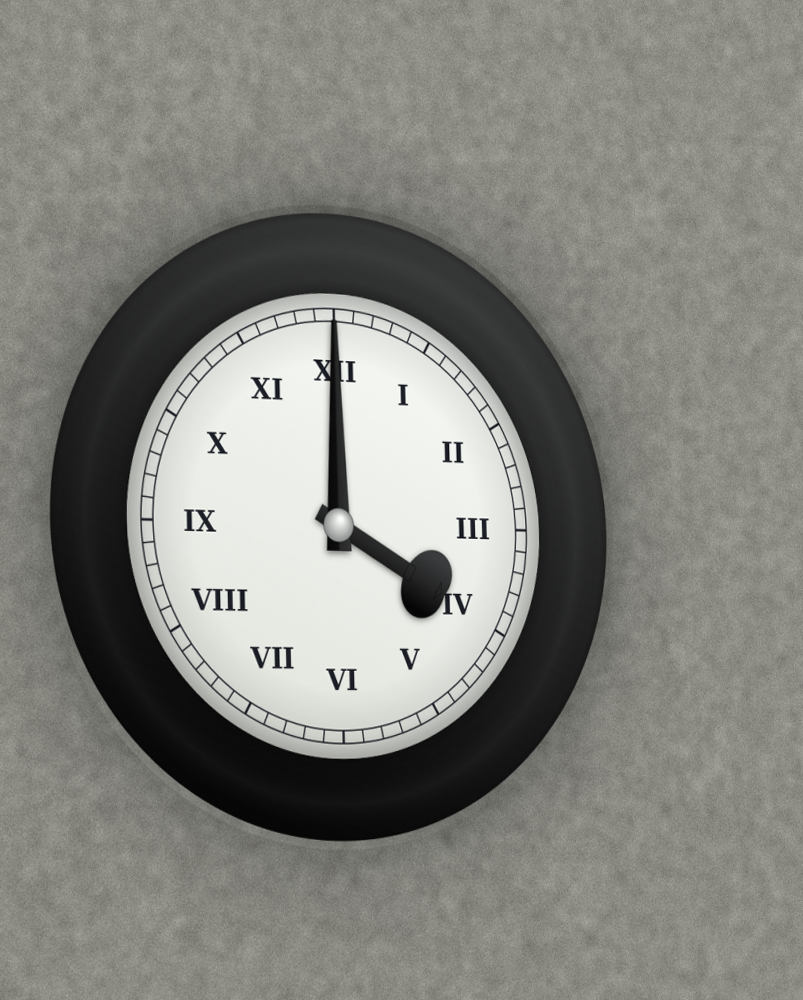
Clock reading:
**4:00**
